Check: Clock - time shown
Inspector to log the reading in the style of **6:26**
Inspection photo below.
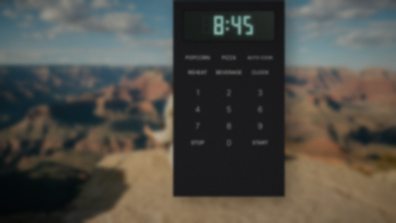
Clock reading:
**8:45**
